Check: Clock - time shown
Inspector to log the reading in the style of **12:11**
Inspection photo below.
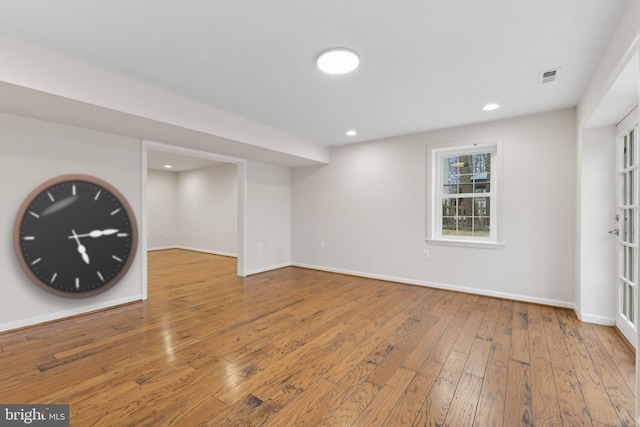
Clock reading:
**5:14**
